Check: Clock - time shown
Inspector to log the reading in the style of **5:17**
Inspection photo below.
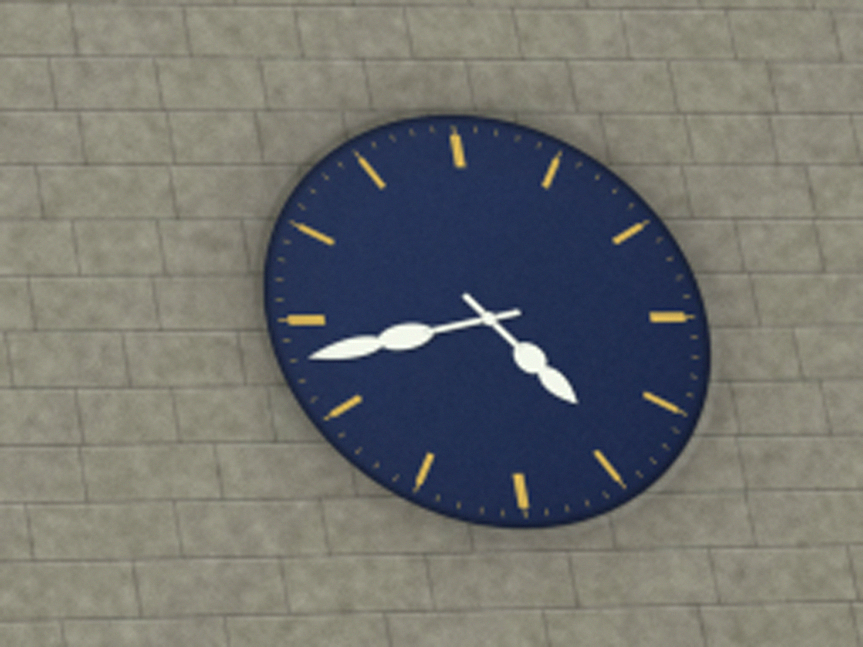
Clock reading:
**4:43**
